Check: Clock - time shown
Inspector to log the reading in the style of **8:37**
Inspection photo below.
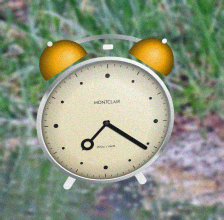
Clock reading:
**7:21**
